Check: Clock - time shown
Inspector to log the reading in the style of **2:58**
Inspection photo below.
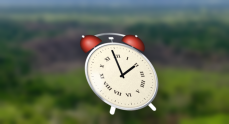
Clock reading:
**1:59**
